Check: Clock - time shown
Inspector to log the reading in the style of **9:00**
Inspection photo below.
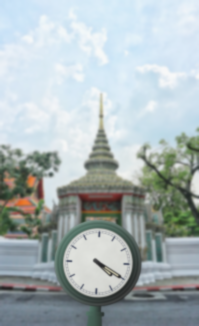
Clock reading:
**4:20**
